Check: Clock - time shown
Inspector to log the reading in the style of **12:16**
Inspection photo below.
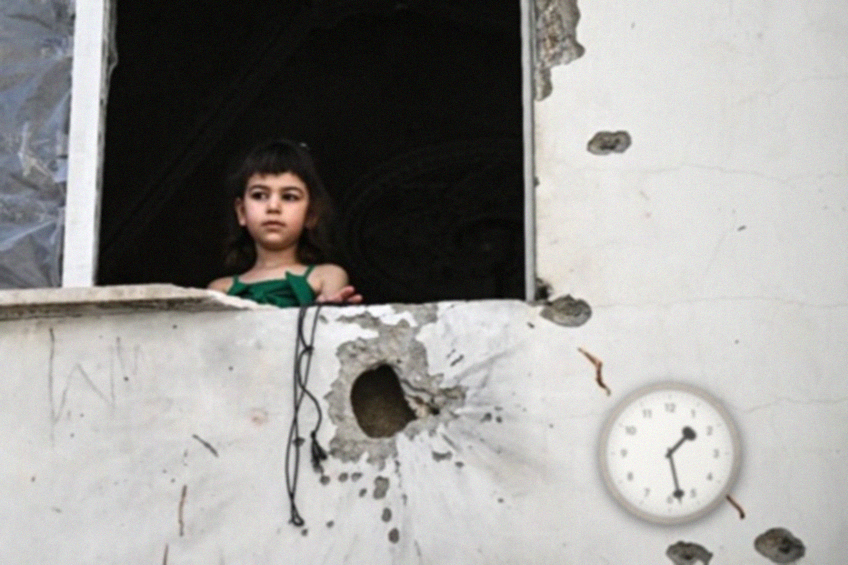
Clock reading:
**1:28**
